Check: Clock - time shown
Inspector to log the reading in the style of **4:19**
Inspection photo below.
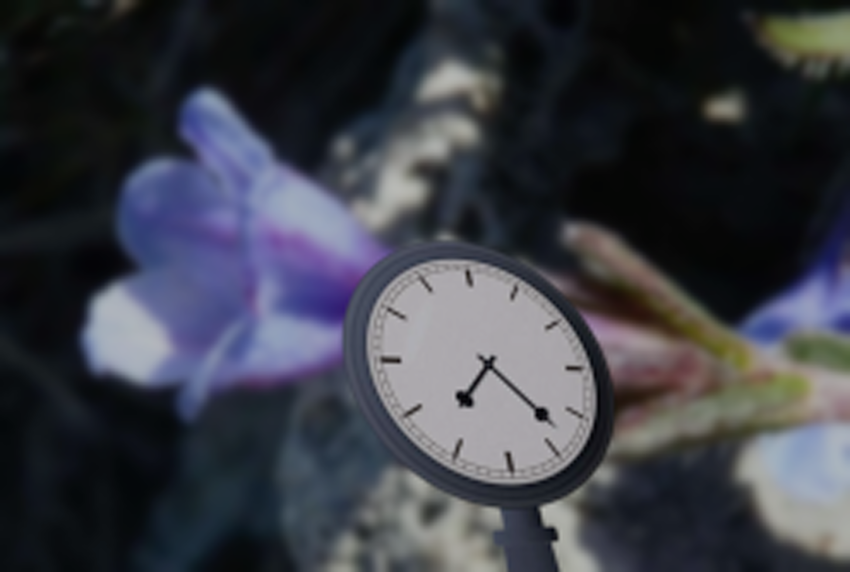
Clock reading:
**7:23**
